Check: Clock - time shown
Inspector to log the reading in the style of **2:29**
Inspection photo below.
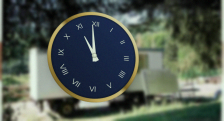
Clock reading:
**10:59**
